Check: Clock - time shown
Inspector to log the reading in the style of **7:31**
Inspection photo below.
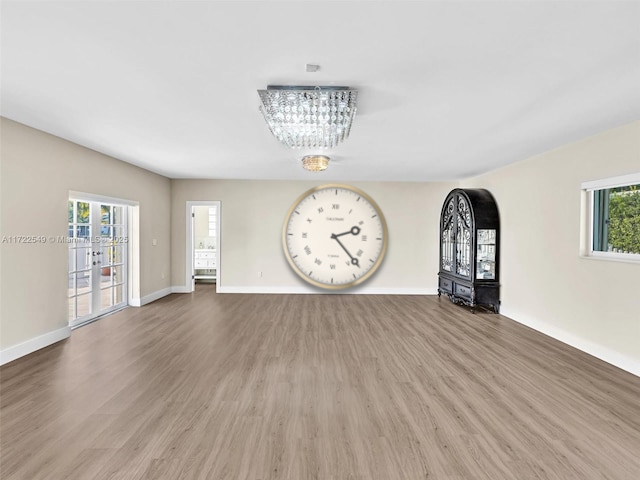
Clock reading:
**2:23**
